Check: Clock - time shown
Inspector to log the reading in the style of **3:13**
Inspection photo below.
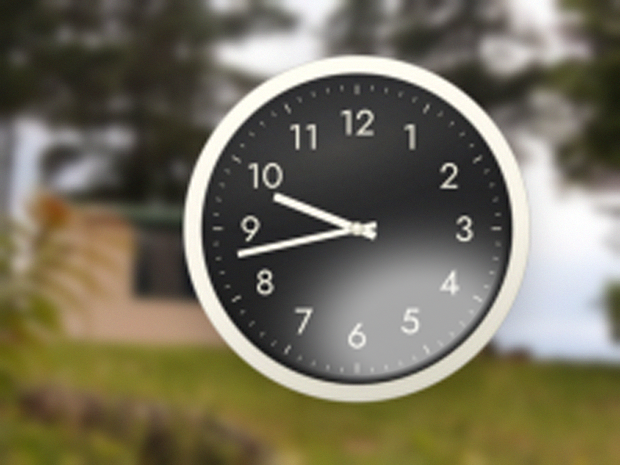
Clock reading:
**9:43**
